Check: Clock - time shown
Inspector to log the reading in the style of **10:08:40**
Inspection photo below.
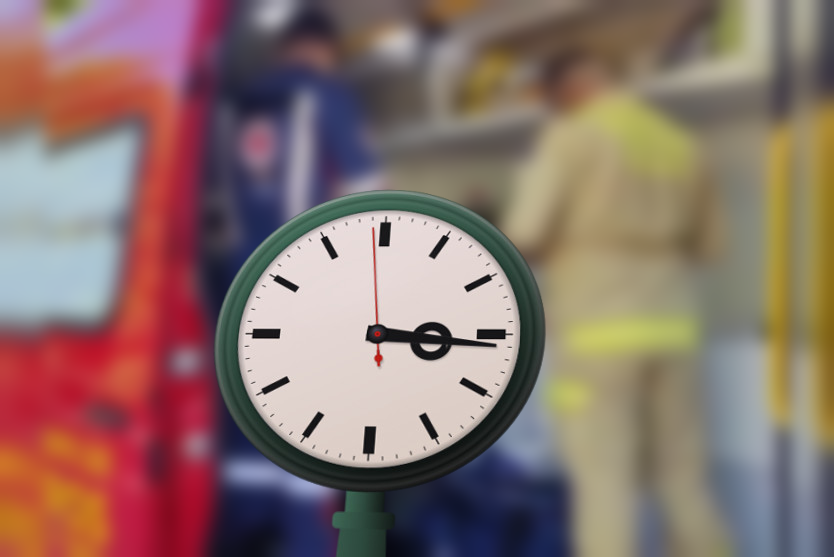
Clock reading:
**3:15:59**
